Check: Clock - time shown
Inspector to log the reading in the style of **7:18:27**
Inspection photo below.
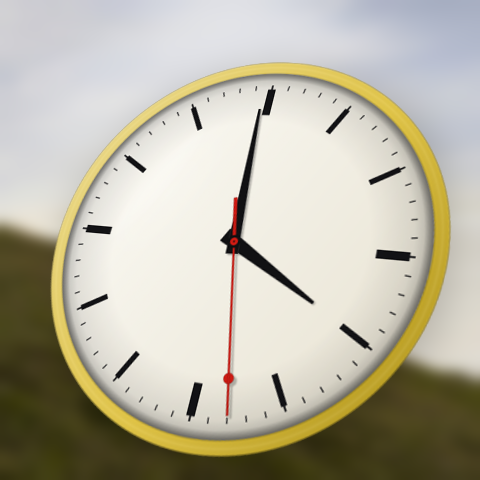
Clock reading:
**3:59:28**
